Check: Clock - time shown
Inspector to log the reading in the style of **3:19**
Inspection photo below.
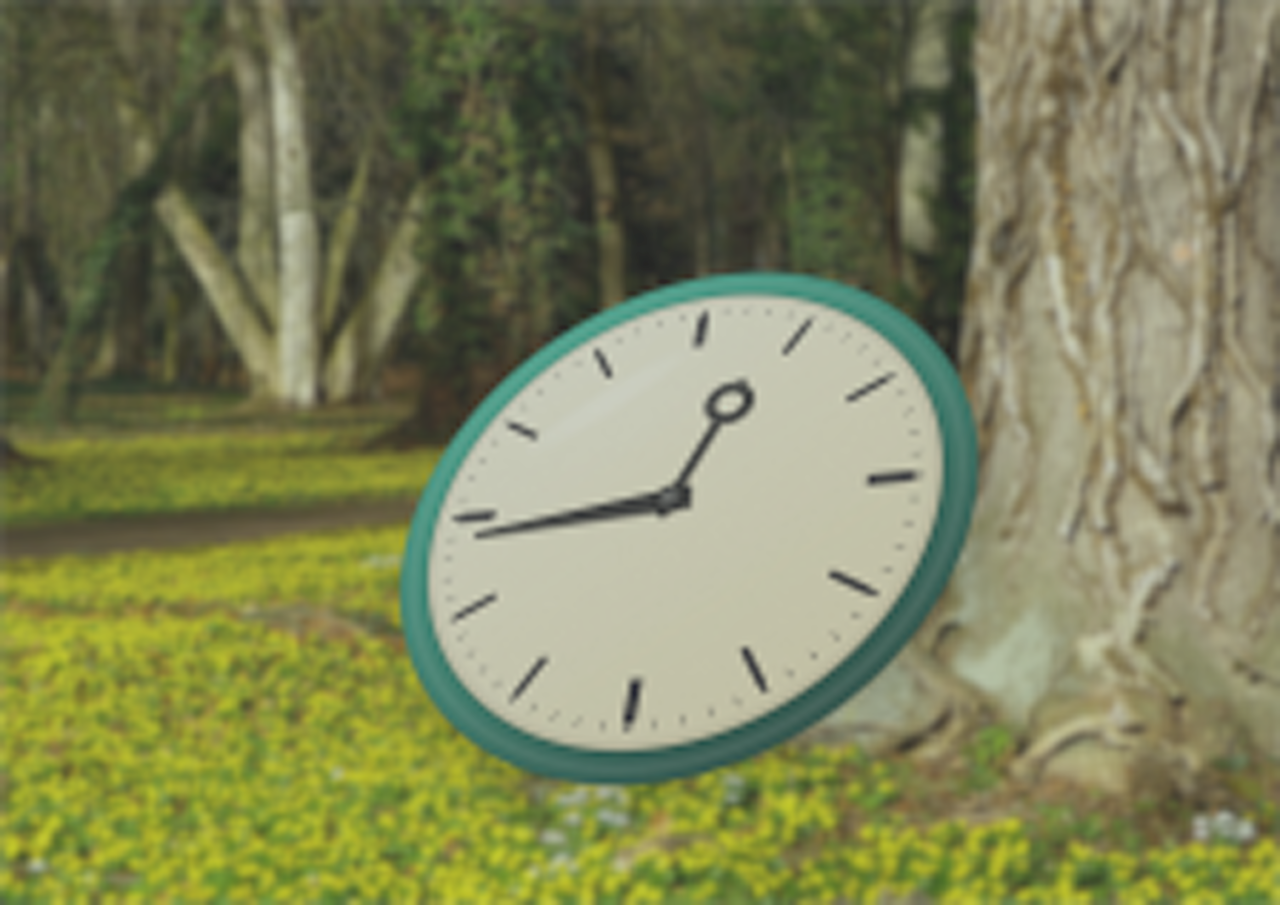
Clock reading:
**12:44**
